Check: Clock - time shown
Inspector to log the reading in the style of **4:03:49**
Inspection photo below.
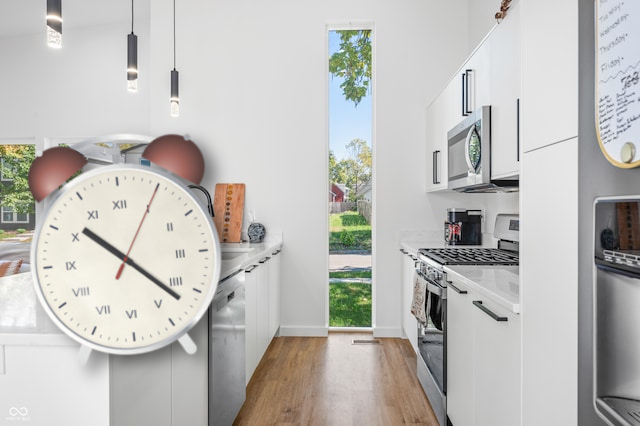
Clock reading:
**10:22:05**
